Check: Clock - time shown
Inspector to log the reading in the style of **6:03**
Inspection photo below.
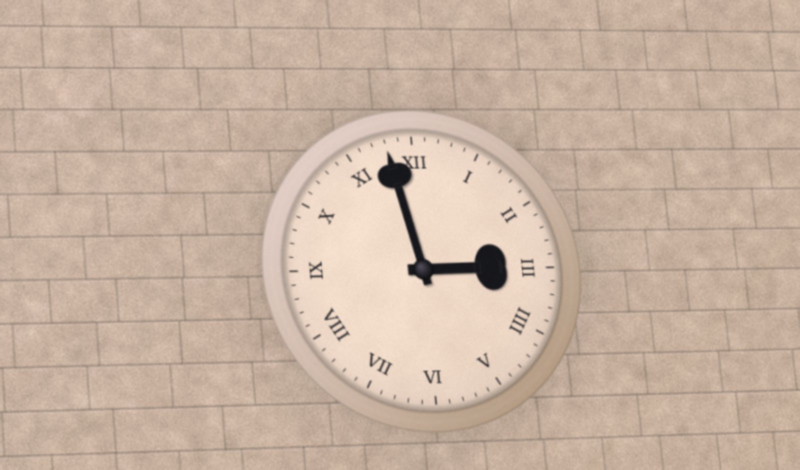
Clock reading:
**2:58**
